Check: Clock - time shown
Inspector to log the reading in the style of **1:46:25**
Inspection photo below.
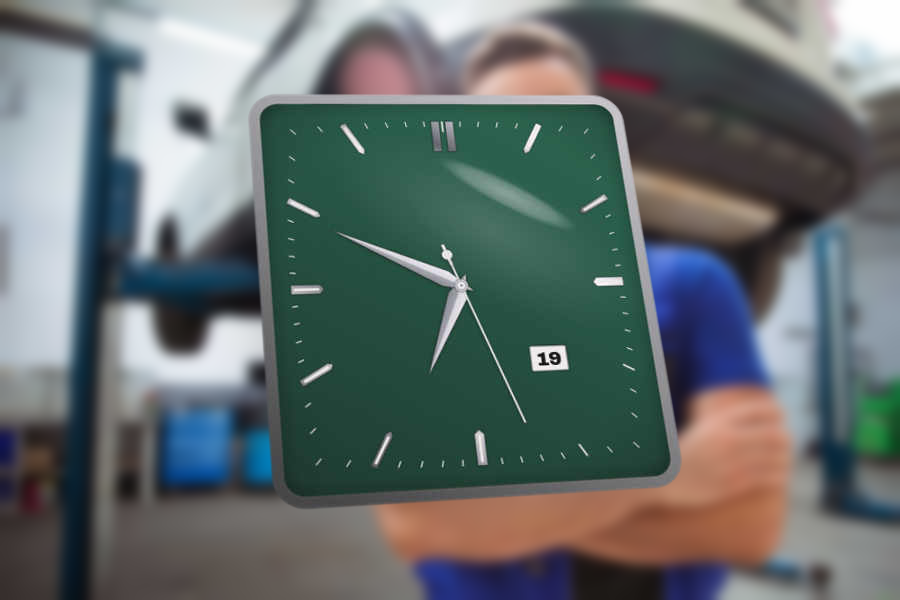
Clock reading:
**6:49:27**
